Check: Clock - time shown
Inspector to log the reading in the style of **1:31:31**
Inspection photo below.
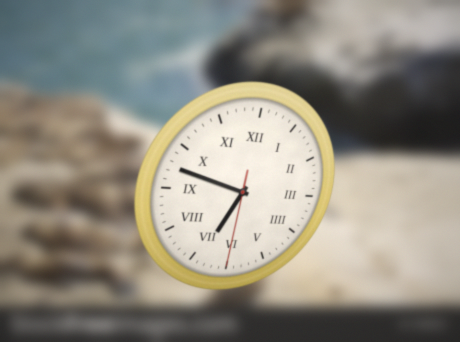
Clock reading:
**6:47:30**
